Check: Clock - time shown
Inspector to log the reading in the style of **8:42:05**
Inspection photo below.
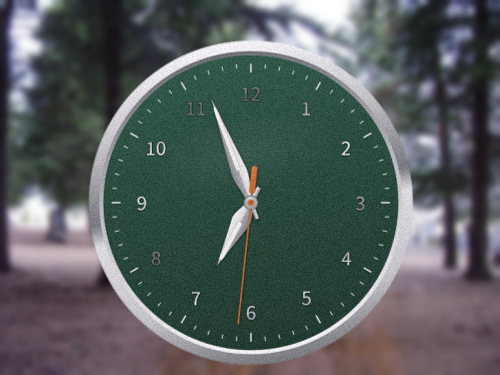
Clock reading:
**6:56:31**
